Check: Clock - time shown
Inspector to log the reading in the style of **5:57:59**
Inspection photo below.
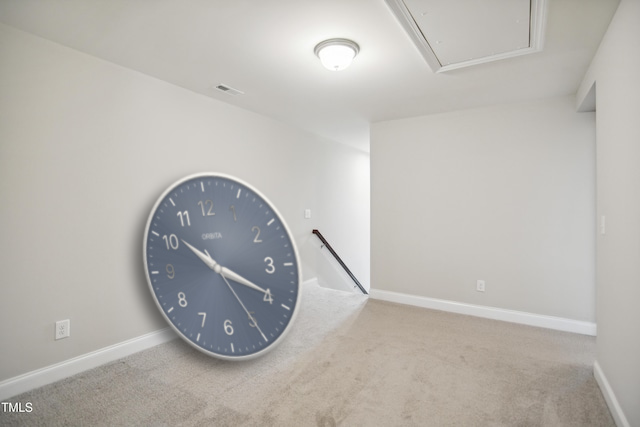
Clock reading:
**10:19:25**
